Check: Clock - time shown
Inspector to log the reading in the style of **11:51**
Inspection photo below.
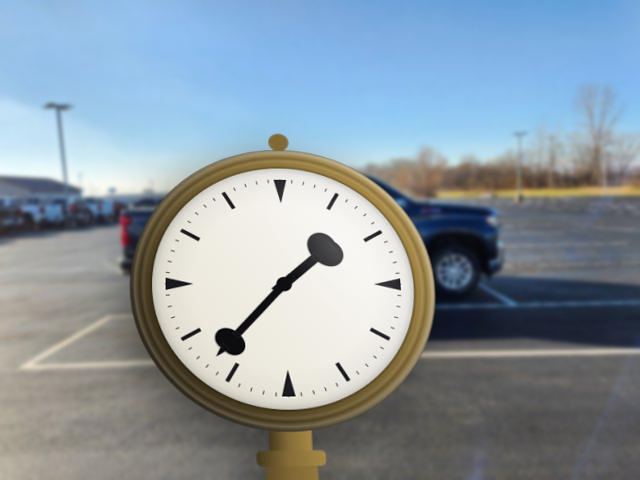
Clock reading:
**1:37**
